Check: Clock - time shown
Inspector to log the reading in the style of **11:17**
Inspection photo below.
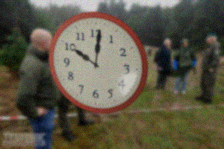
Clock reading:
**10:01**
